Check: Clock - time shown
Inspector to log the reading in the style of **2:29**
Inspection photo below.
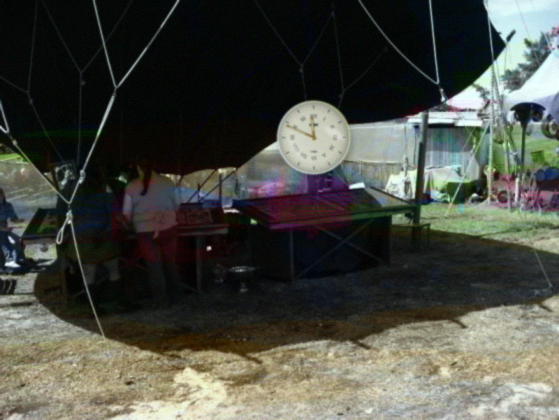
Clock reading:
**11:49**
